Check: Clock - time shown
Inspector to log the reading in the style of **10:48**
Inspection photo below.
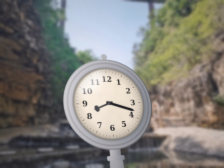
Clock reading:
**8:18**
